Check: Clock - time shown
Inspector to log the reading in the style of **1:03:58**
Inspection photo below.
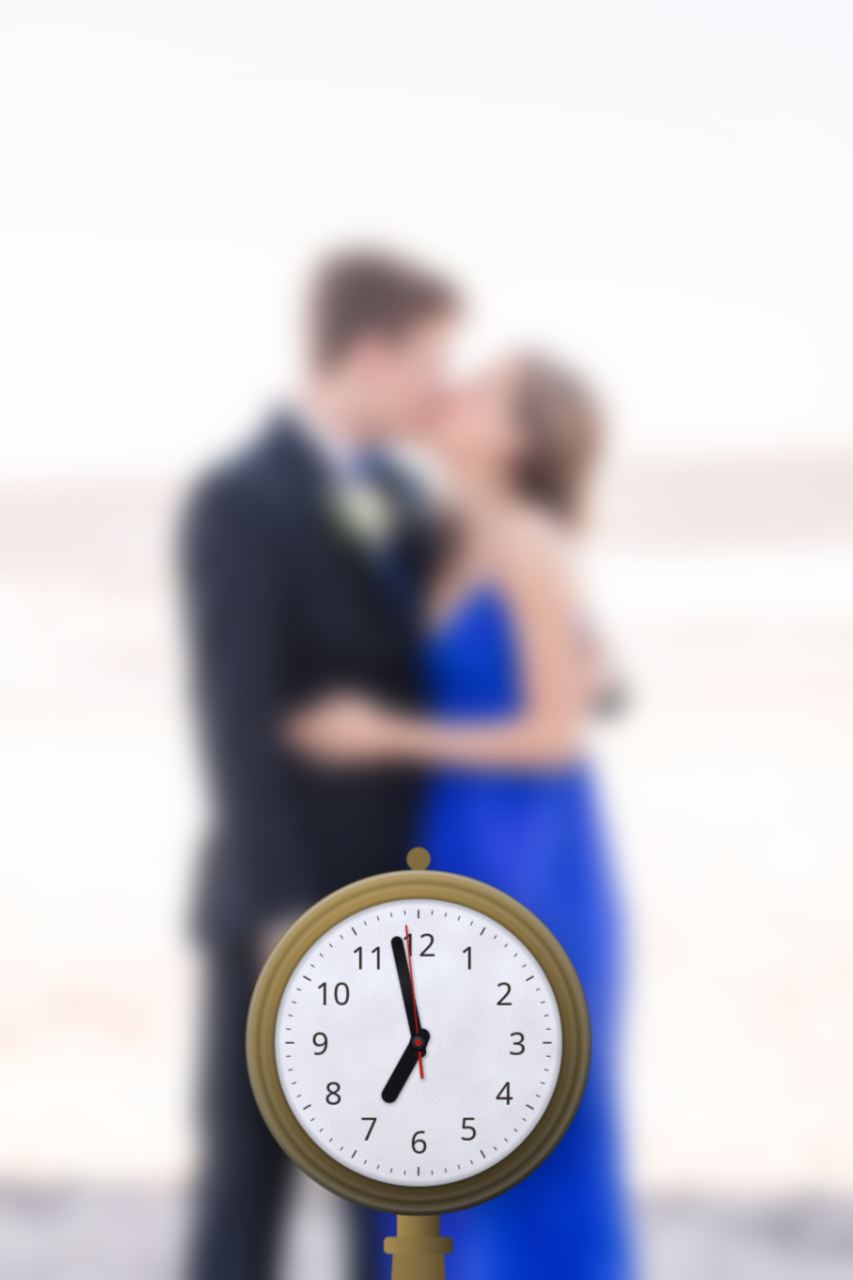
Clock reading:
**6:57:59**
